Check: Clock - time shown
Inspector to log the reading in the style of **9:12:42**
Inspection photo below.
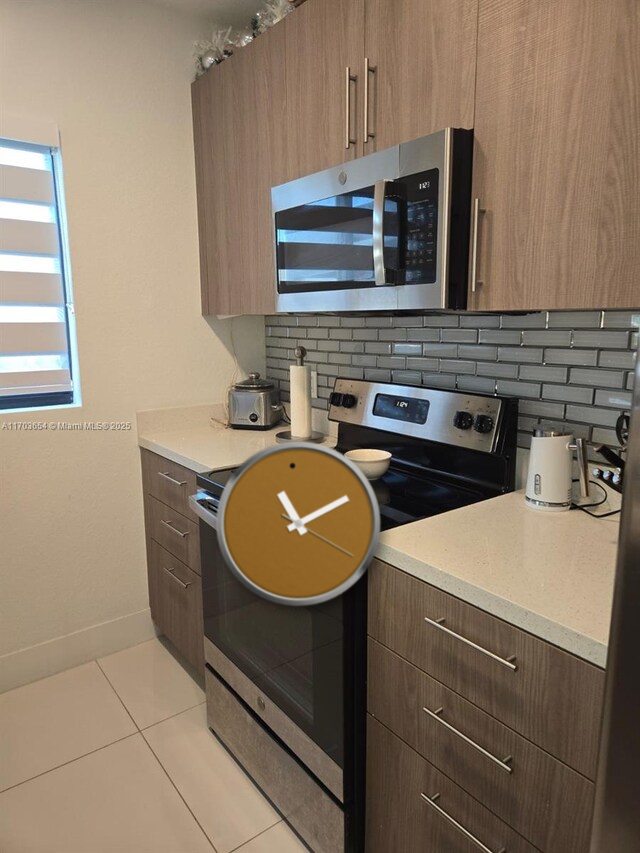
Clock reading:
**11:11:21**
